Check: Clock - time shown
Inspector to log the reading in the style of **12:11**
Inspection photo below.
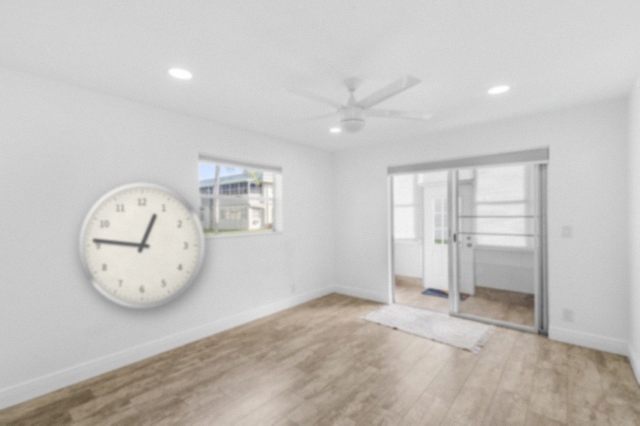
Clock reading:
**12:46**
